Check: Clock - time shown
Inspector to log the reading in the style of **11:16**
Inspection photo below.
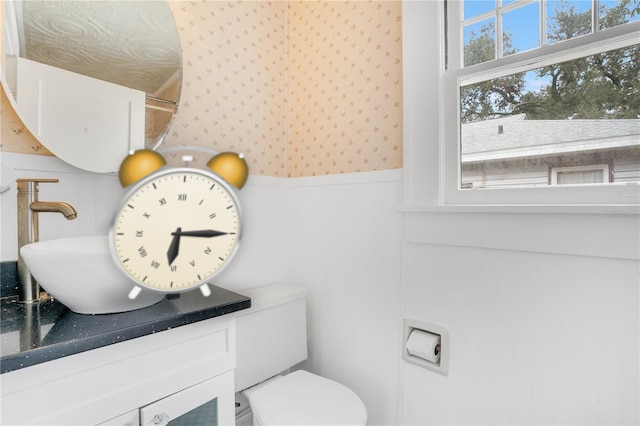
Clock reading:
**6:15**
